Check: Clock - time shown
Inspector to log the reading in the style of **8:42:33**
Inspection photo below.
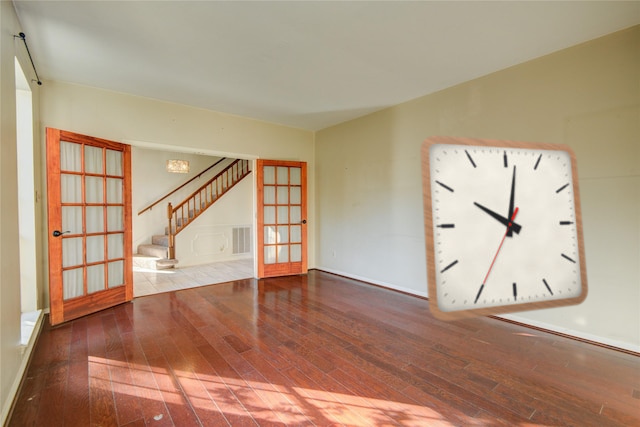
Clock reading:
**10:01:35**
